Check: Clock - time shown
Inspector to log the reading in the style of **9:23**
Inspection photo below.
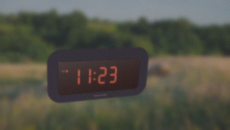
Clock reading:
**11:23**
